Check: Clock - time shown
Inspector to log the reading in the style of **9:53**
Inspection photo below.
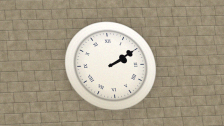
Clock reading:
**2:10**
